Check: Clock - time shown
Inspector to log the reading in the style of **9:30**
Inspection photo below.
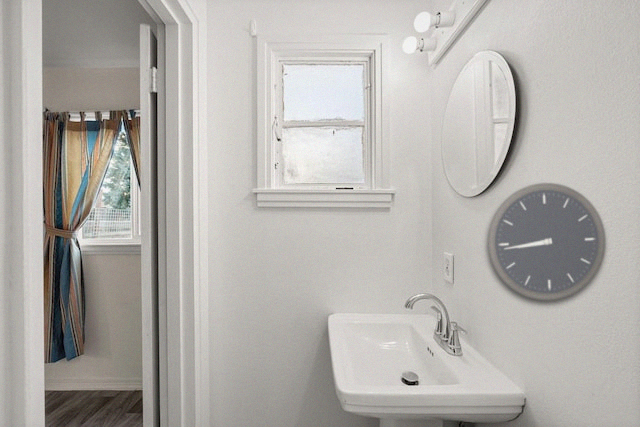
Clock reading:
**8:44**
